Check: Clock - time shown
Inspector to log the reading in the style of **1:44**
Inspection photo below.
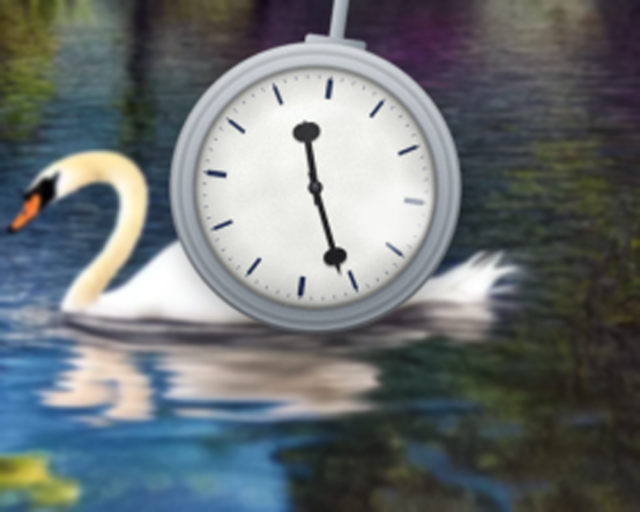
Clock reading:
**11:26**
